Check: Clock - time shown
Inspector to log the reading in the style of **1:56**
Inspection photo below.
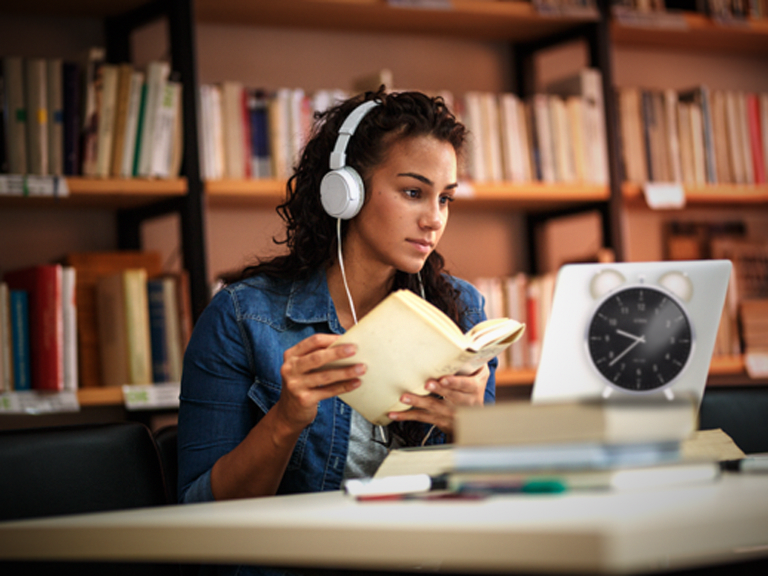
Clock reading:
**9:38**
